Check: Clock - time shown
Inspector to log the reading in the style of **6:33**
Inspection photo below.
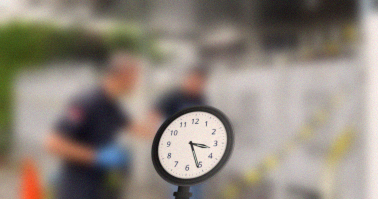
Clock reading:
**3:26**
